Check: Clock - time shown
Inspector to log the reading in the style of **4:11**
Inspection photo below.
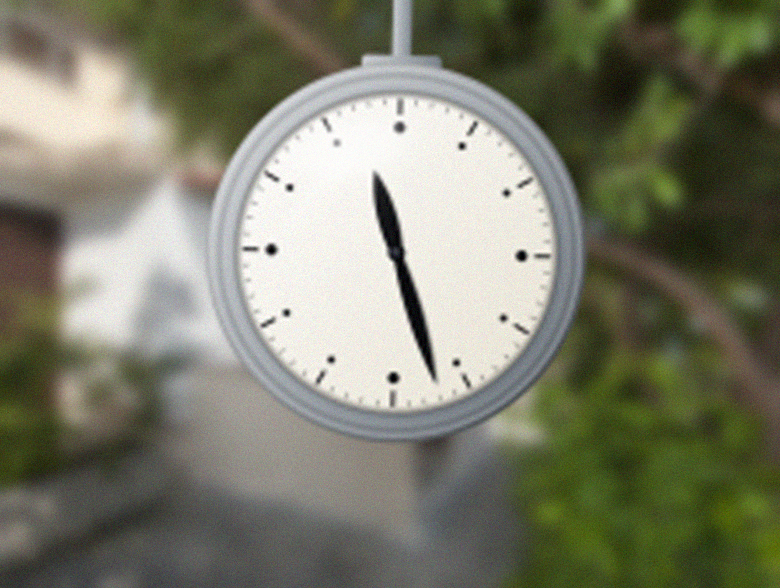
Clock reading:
**11:27**
